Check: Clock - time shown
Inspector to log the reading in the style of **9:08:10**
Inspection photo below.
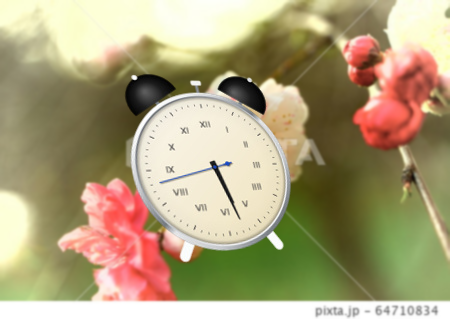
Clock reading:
**5:27:43**
